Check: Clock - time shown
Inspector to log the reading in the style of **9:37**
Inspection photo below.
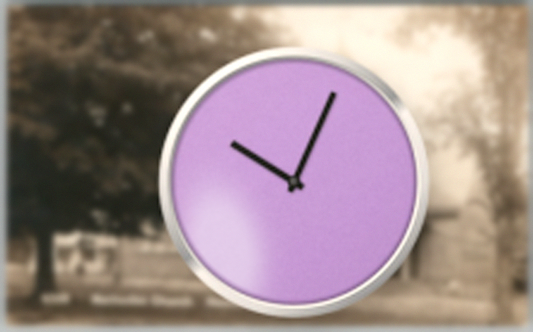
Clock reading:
**10:04**
